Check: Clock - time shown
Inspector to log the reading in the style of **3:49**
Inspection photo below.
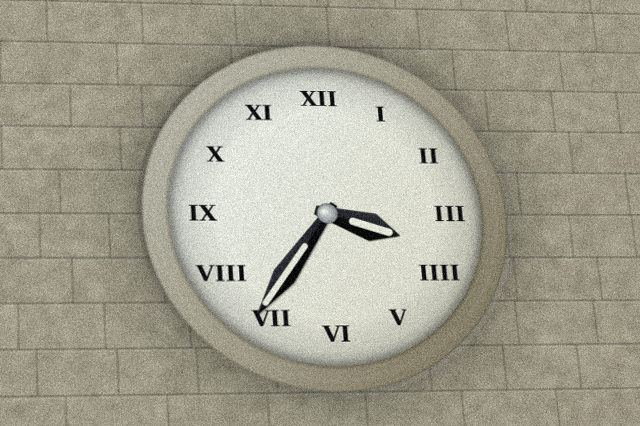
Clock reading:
**3:36**
